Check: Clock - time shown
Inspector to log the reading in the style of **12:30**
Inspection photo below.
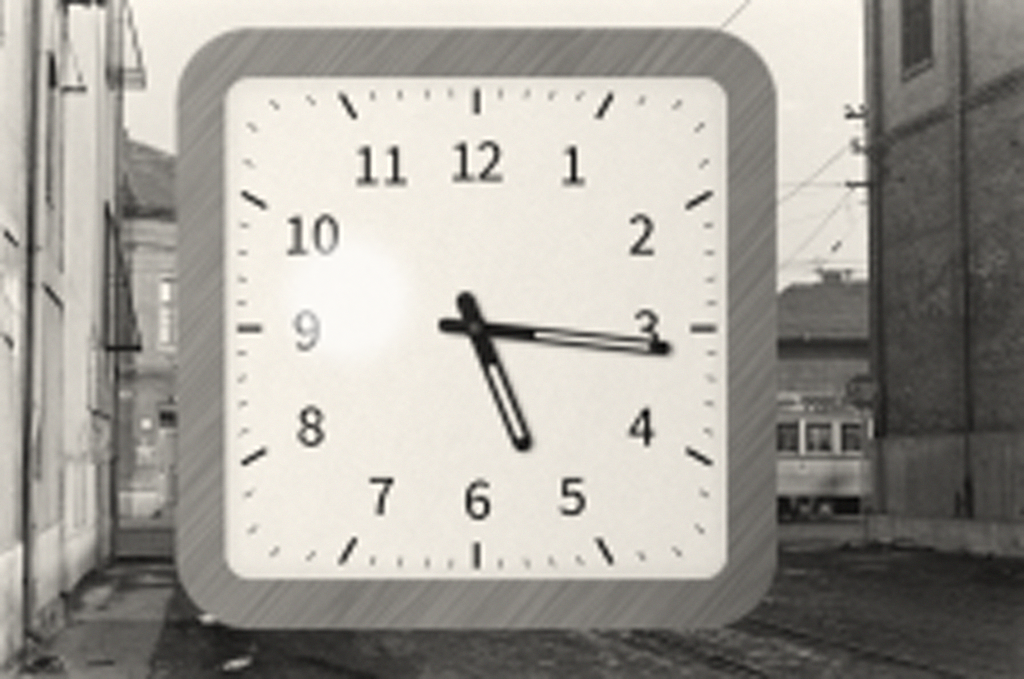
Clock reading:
**5:16**
